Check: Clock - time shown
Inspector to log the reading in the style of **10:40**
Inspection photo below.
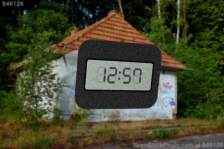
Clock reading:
**12:57**
